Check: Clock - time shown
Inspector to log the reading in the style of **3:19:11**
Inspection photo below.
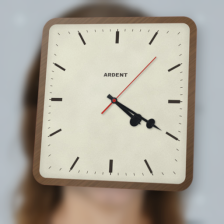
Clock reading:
**4:20:07**
